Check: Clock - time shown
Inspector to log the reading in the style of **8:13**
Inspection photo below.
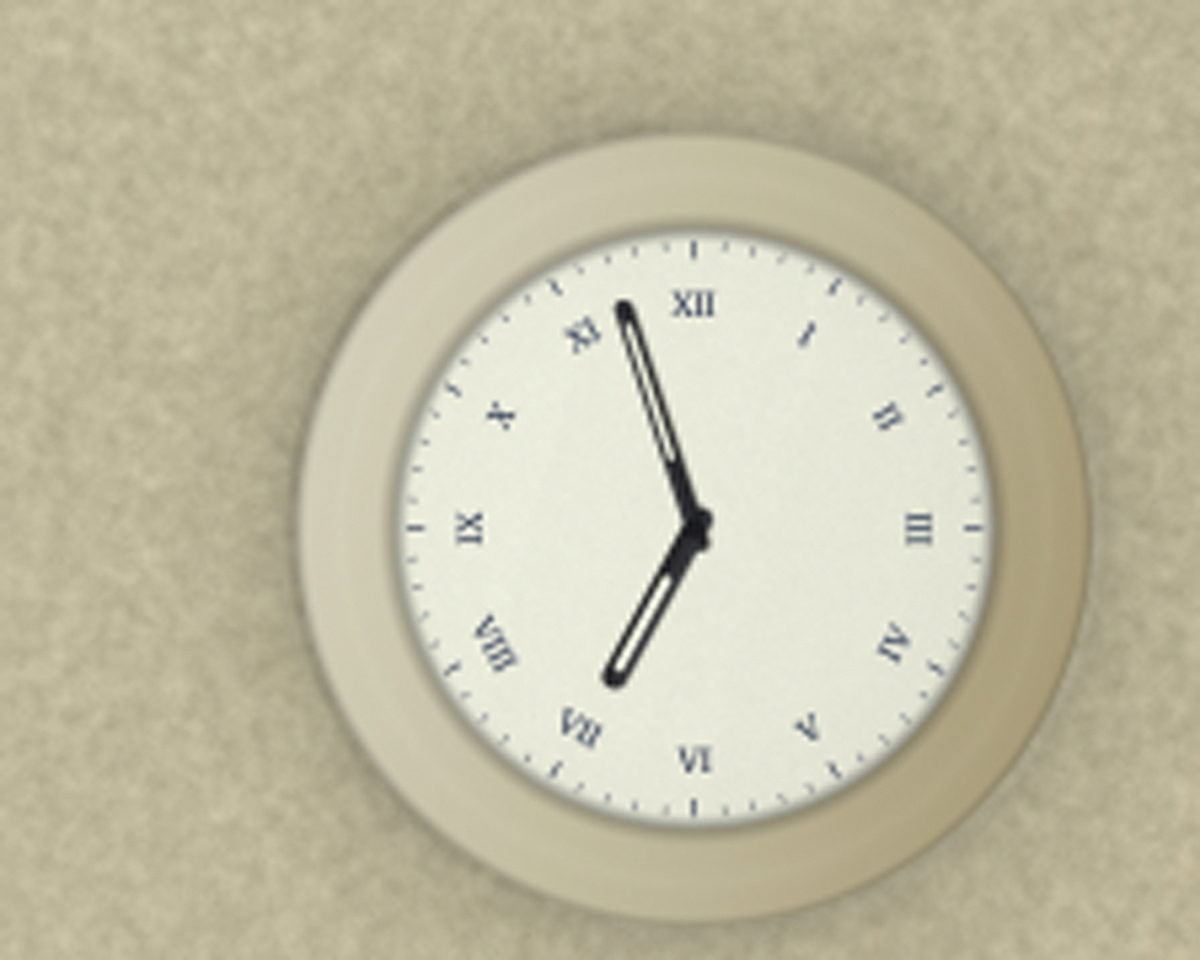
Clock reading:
**6:57**
